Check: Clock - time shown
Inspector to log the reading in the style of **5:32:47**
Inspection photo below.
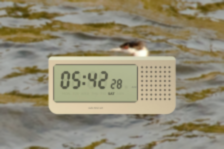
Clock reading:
**5:42:28**
